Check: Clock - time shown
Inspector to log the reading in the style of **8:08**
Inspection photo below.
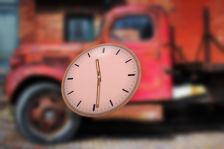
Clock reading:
**11:29**
